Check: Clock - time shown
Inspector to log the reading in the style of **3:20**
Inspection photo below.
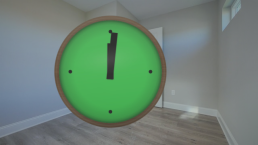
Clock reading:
**12:01**
